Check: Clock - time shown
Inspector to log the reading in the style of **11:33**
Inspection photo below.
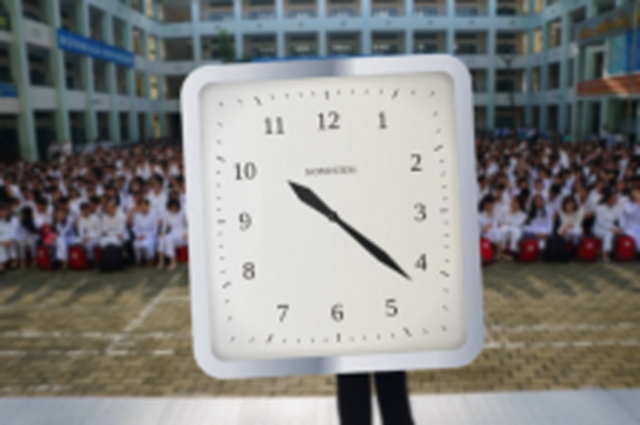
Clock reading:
**10:22**
